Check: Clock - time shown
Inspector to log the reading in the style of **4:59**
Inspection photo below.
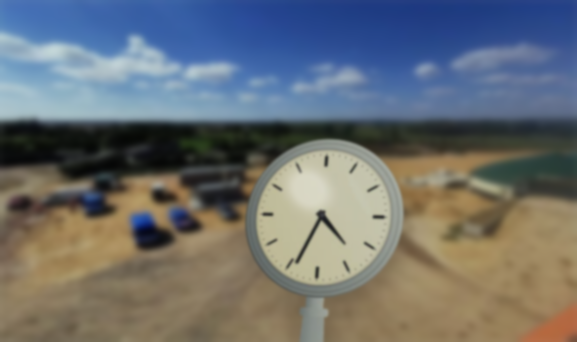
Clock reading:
**4:34**
